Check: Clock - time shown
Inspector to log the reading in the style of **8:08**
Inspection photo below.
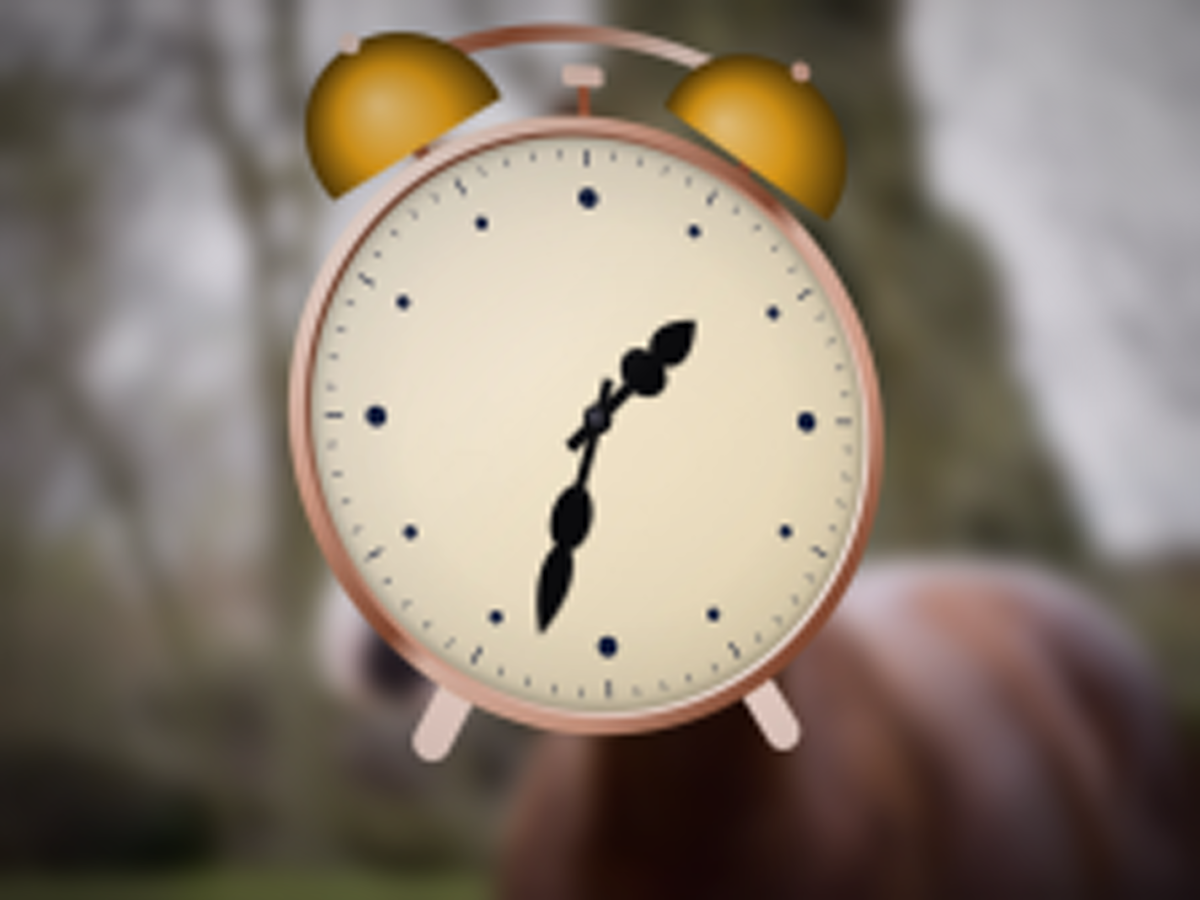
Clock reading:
**1:33**
